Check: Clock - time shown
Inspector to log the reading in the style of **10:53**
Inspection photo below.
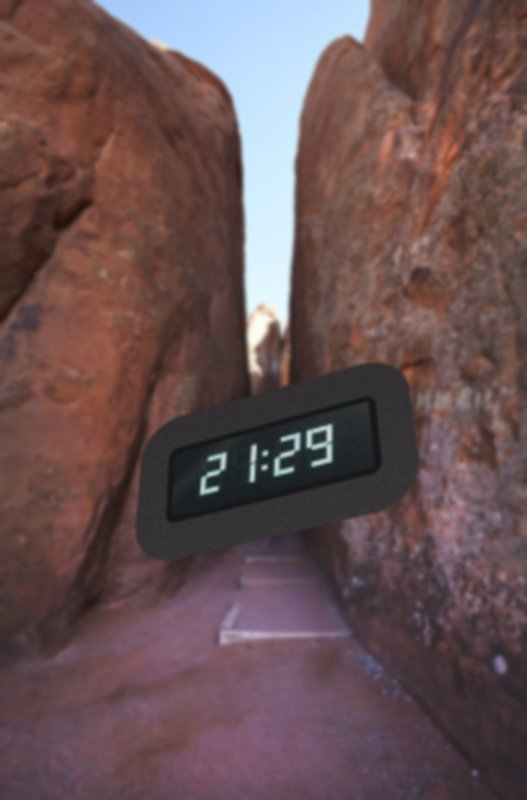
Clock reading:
**21:29**
